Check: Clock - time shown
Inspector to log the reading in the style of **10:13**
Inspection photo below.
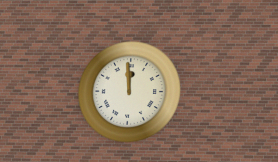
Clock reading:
**11:59**
